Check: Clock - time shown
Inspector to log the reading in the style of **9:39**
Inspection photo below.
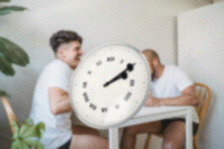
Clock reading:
**2:09**
